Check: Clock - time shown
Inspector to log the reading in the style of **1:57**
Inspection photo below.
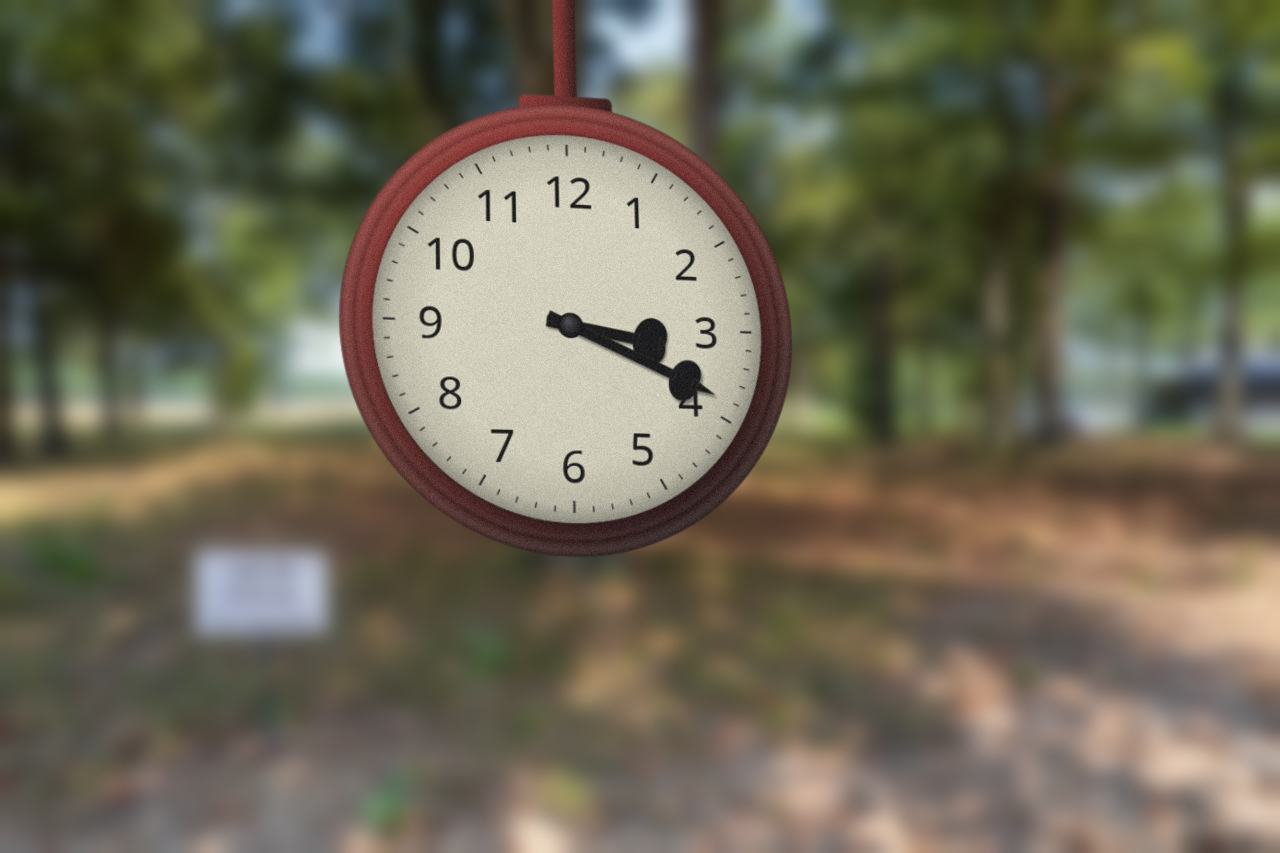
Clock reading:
**3:19**
